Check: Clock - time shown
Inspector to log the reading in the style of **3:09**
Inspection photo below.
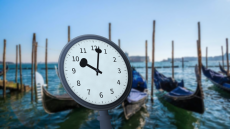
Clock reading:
**10:02**
